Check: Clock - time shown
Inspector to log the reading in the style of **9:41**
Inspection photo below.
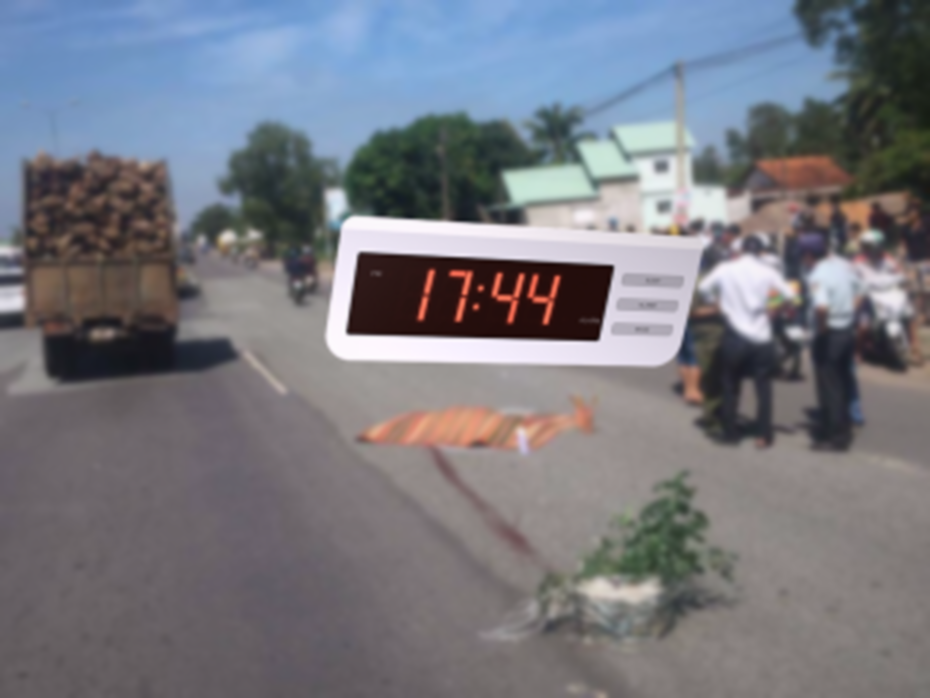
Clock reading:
**17:44**
